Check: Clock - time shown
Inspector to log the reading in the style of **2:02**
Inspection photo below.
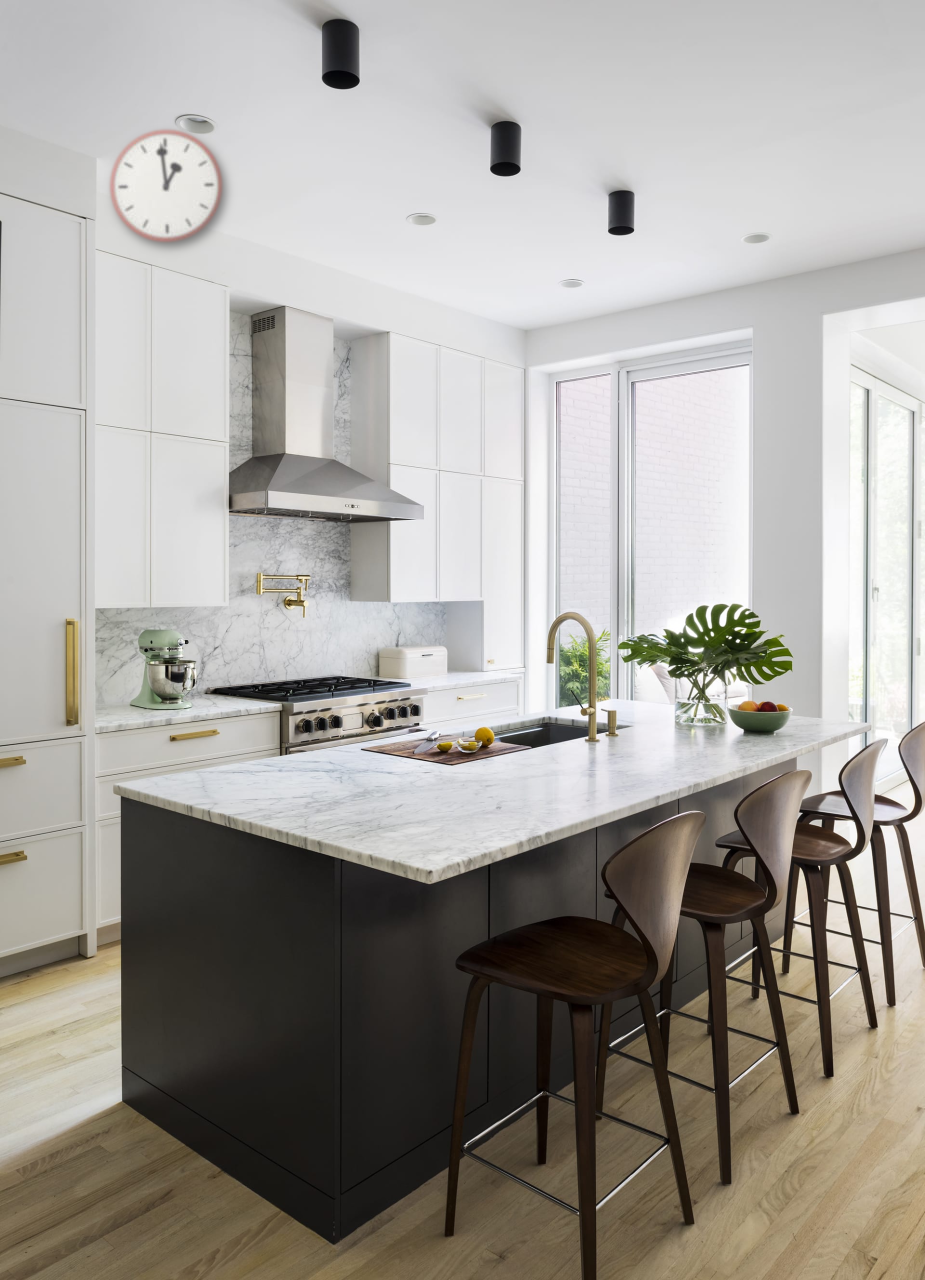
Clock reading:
**12:59**
